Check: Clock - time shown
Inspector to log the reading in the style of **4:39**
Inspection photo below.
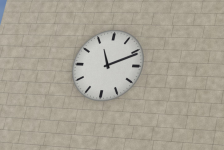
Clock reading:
**11:11**
